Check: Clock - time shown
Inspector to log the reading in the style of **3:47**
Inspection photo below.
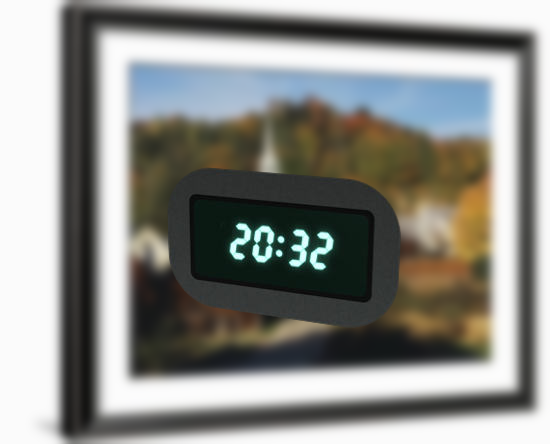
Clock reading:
**20:32**
